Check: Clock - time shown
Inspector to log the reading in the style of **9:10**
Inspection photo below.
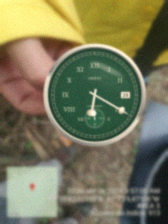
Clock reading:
**6:20**
